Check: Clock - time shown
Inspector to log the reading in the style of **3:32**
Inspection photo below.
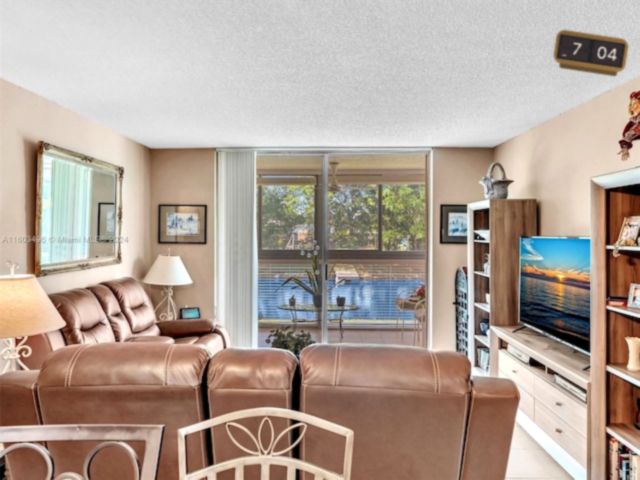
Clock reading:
**7:04**
